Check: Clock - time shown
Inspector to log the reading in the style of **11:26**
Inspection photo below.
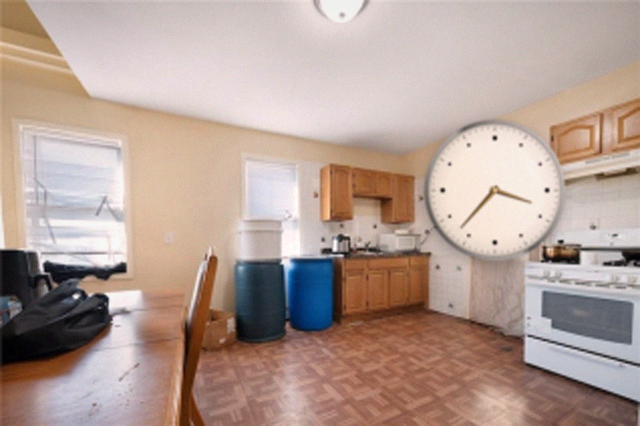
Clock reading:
**3:37**
